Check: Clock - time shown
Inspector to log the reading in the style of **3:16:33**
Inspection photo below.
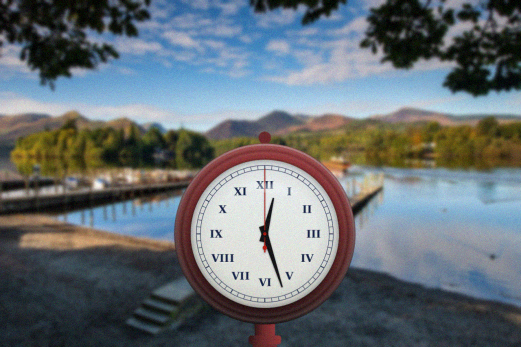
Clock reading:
**12:27:00**
